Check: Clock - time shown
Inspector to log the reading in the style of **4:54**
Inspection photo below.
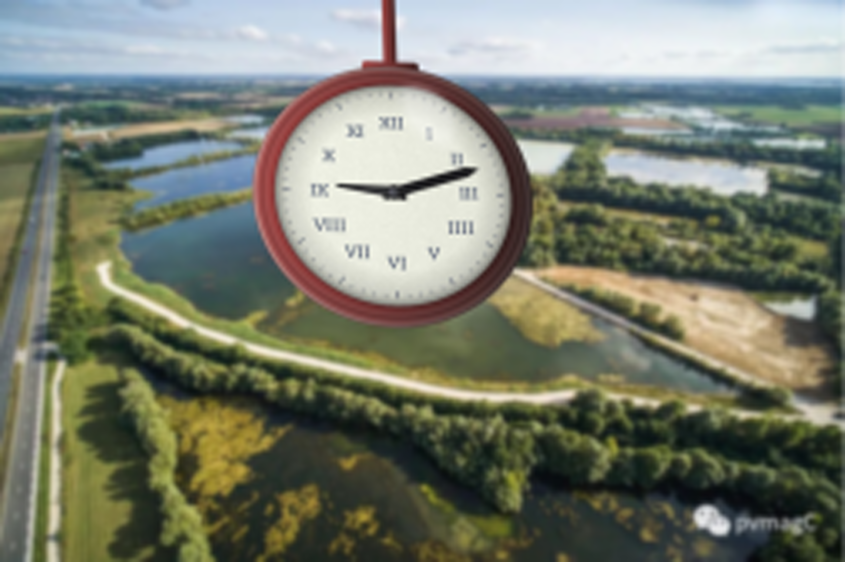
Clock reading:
**9:12**
